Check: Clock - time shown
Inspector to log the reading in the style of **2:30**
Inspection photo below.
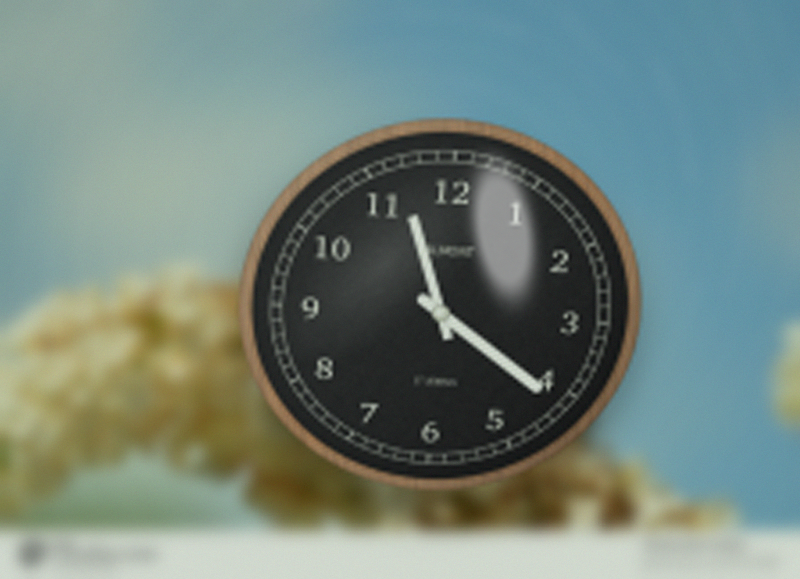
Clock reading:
**11:21**
